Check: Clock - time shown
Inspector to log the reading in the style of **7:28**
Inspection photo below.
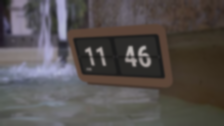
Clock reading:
**11:46**
